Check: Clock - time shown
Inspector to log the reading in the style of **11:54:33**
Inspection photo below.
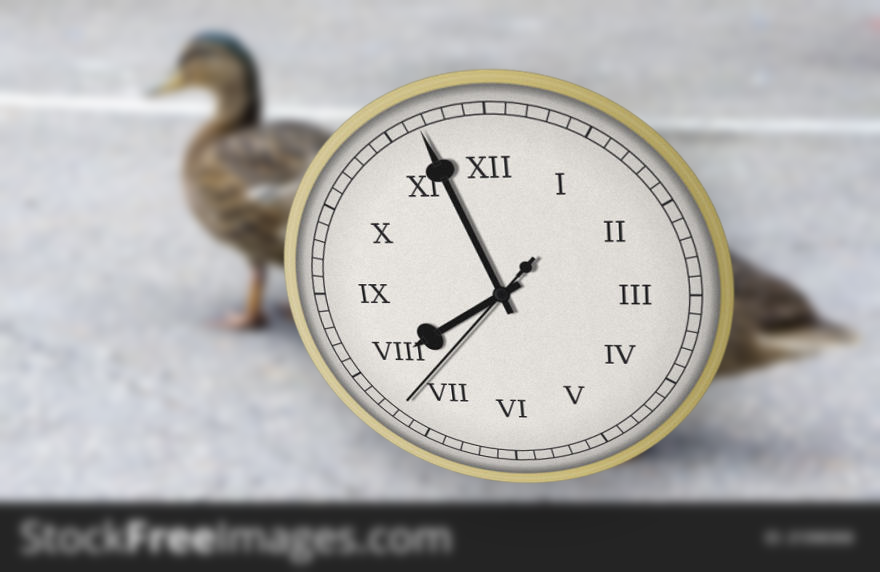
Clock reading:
**7:56:37**
